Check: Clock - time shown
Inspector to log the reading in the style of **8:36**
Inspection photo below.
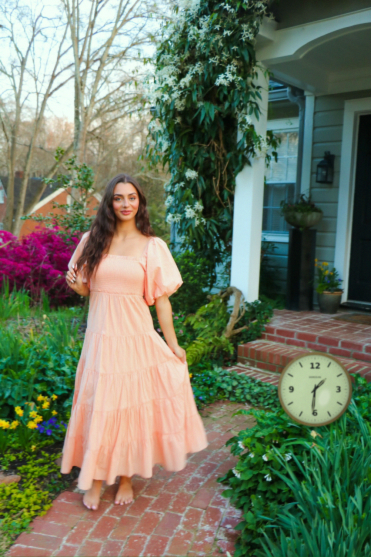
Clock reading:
**1:31**
